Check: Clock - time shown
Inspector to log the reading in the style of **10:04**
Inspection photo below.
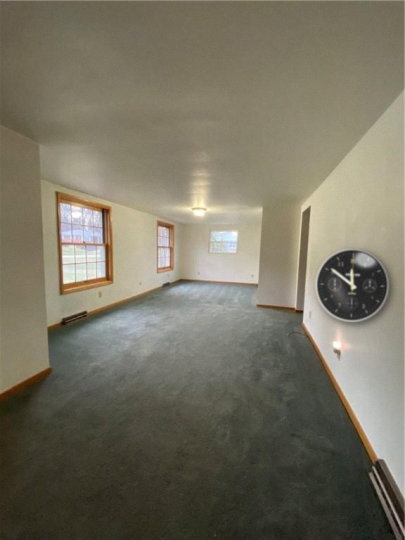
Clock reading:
**11:51**
